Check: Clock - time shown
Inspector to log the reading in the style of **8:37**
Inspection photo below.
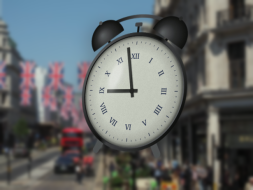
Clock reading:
**8:58**
